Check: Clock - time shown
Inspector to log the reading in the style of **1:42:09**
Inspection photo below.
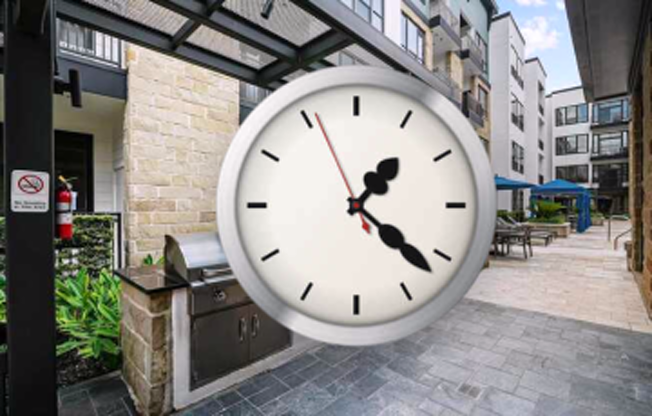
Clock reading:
**1:21:56**
